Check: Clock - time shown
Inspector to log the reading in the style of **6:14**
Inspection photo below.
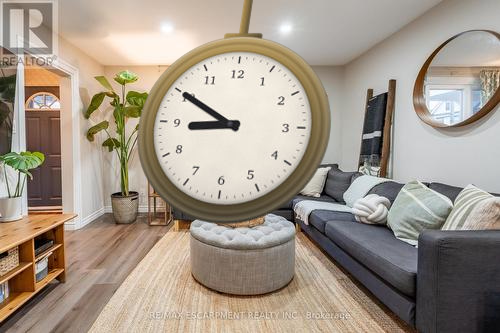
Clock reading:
**8:50**
